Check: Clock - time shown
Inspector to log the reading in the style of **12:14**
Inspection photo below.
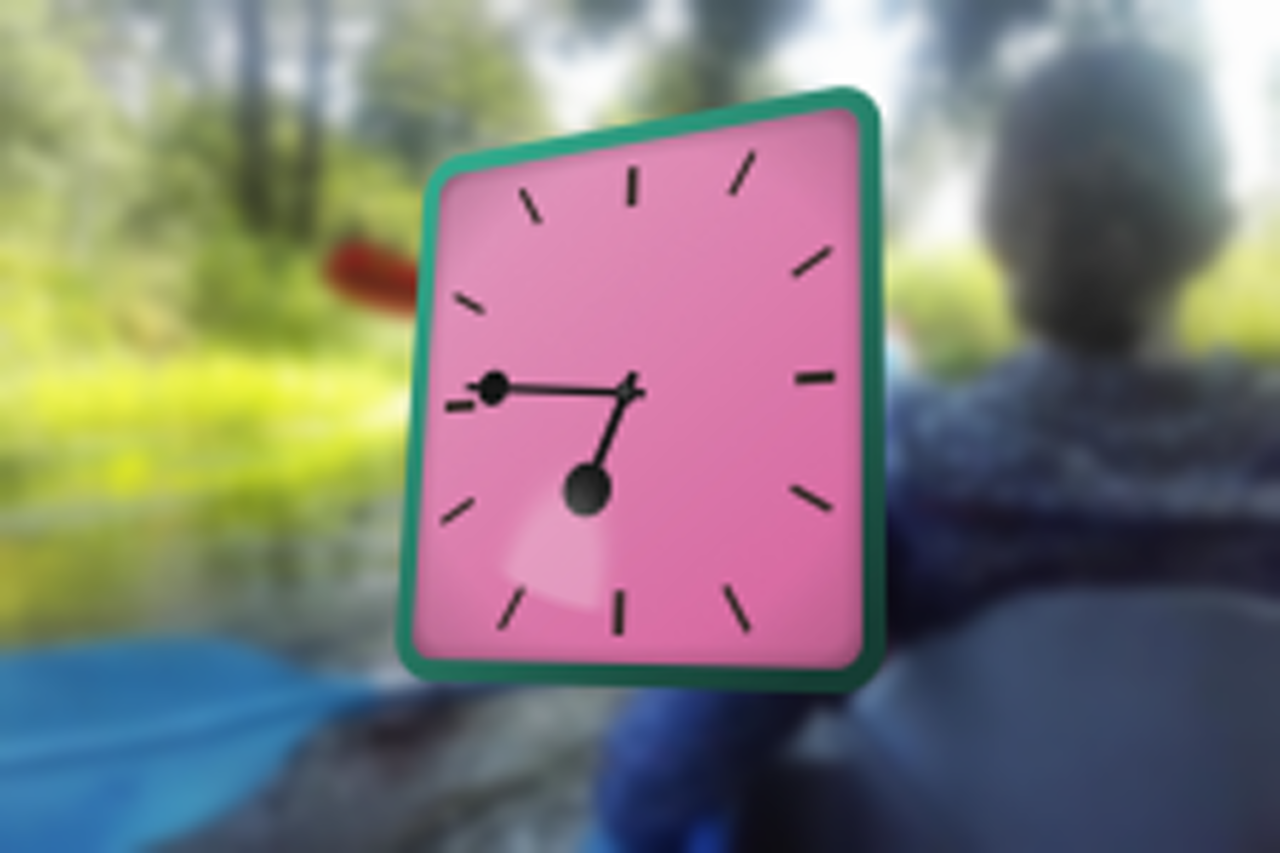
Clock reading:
**6:46**
